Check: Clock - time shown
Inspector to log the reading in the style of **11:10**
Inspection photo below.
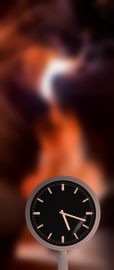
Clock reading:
**5:18**
